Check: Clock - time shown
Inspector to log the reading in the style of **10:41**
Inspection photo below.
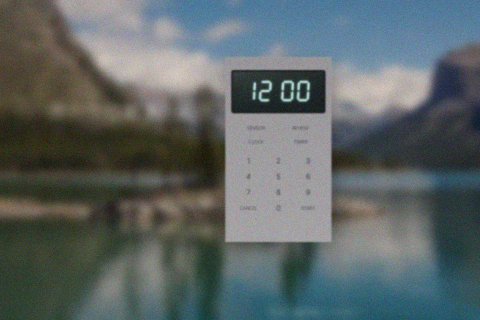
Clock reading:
**12:00**
